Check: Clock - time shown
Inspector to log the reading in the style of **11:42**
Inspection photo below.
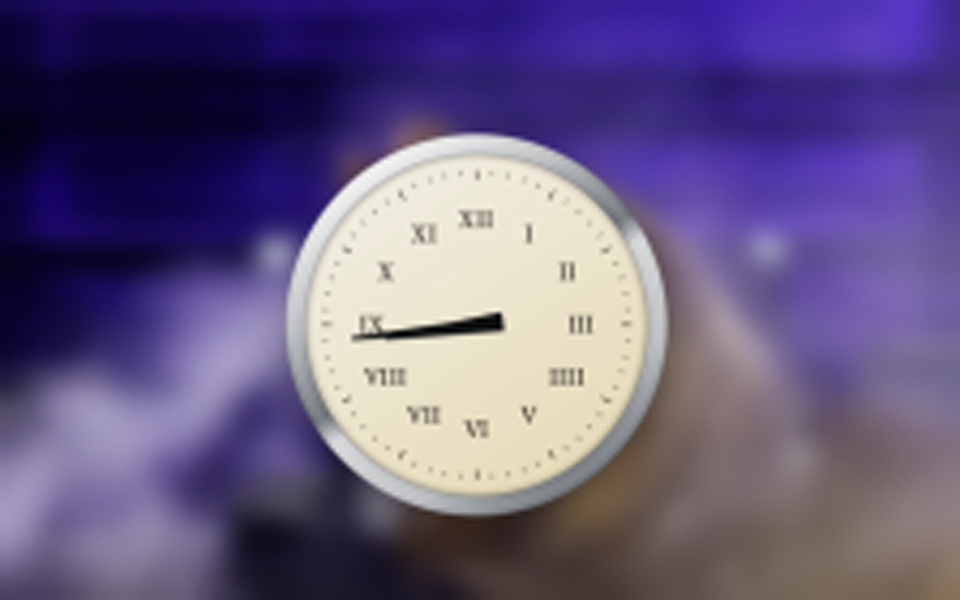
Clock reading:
**8:44**
